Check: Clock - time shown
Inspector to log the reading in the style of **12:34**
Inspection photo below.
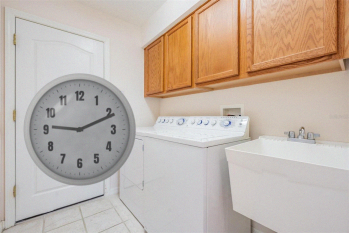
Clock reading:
**9:11**
